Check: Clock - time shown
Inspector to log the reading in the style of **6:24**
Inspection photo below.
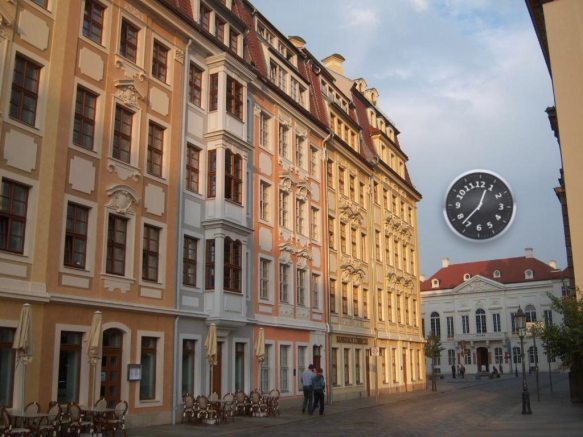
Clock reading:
**12:37**
